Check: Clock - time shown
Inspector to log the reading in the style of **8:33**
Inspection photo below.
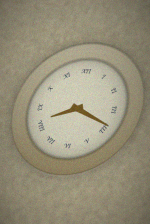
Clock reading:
**8:19**
